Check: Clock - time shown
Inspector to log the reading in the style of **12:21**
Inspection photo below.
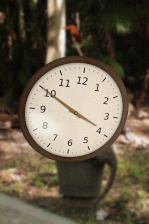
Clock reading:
**3:50**
